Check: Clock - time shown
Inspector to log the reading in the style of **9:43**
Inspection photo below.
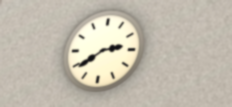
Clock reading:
**2:39**
